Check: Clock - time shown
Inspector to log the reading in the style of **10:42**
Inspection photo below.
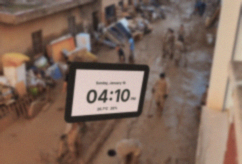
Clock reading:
**4:10**
